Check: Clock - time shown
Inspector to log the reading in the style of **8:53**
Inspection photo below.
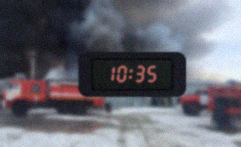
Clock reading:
**10:35**
